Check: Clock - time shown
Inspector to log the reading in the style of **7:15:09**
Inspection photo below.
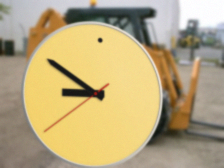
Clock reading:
**8:49:38**
